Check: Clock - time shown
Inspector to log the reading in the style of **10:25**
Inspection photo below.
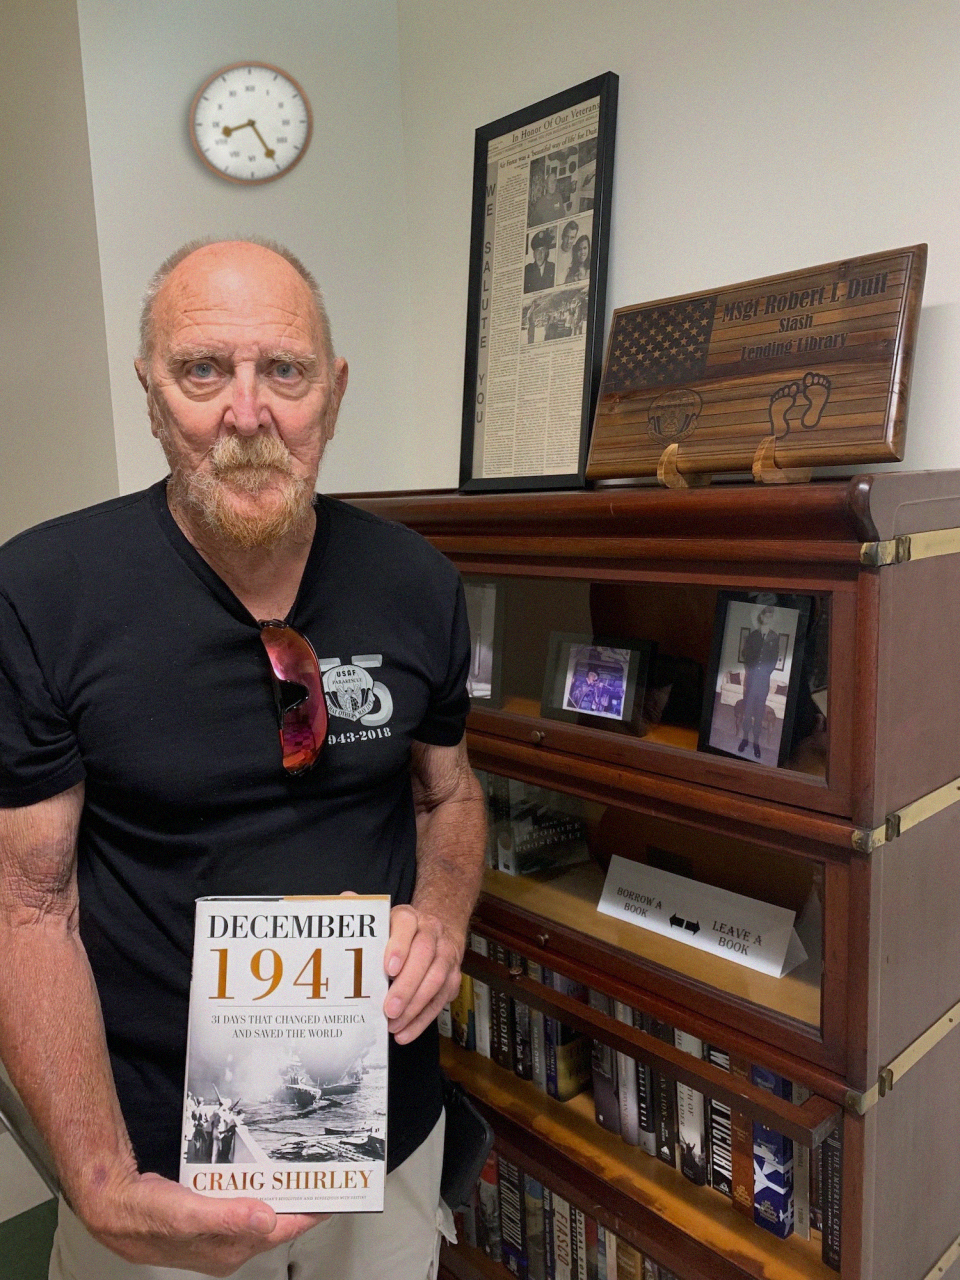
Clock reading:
**8:25**
